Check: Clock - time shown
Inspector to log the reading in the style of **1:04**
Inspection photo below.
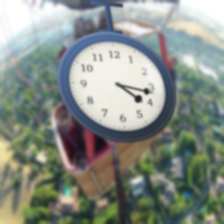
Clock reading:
**4:17**
